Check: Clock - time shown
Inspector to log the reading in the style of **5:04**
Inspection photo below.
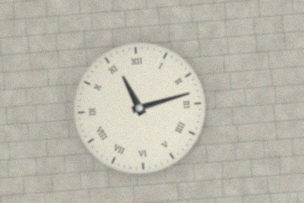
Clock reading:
**11:13**
